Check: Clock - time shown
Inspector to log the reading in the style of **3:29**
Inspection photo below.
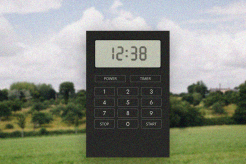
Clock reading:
**12:38**
